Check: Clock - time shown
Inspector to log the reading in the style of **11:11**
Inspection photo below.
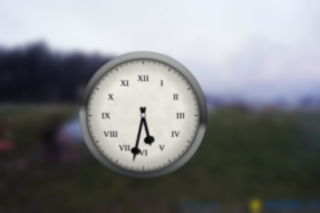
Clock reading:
**5:32**
